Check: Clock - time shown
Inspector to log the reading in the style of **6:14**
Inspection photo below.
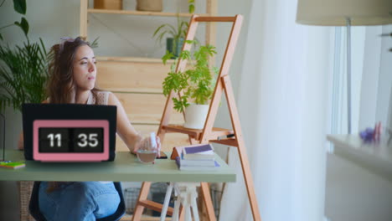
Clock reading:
**11:35**
